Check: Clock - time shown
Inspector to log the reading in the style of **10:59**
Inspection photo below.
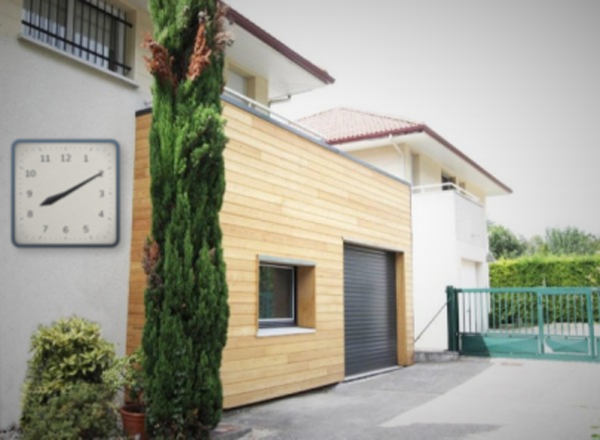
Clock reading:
**8:10**
